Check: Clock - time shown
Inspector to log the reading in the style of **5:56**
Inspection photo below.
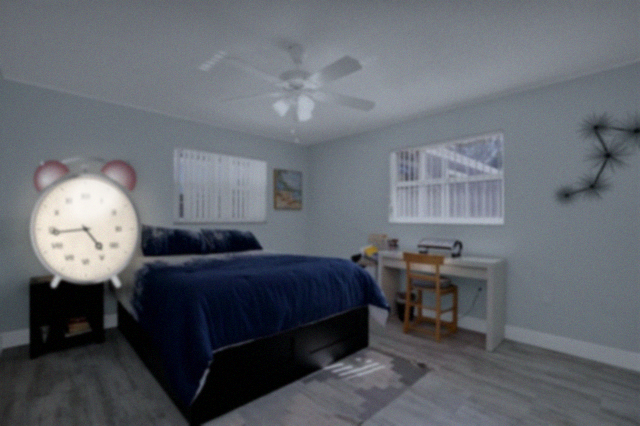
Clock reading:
**4:44**
